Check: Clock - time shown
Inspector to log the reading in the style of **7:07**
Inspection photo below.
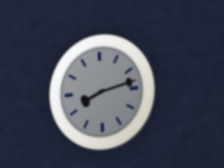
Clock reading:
**8:13**
